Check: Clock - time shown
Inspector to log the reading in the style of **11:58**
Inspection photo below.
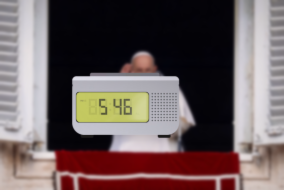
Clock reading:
**5:46**
